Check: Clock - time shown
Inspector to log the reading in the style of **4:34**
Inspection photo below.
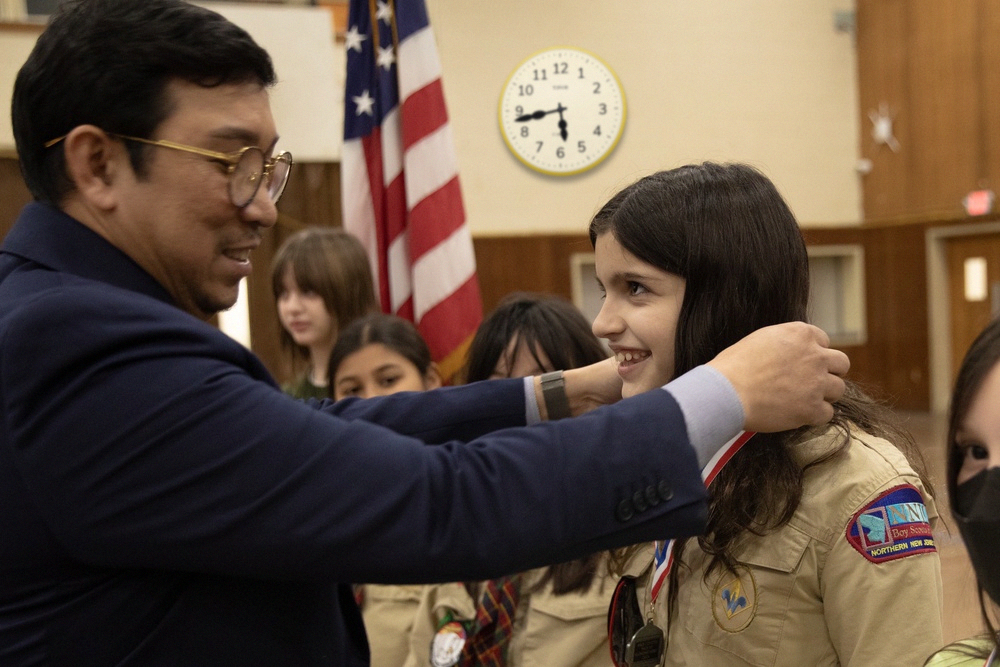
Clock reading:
**5:43**
